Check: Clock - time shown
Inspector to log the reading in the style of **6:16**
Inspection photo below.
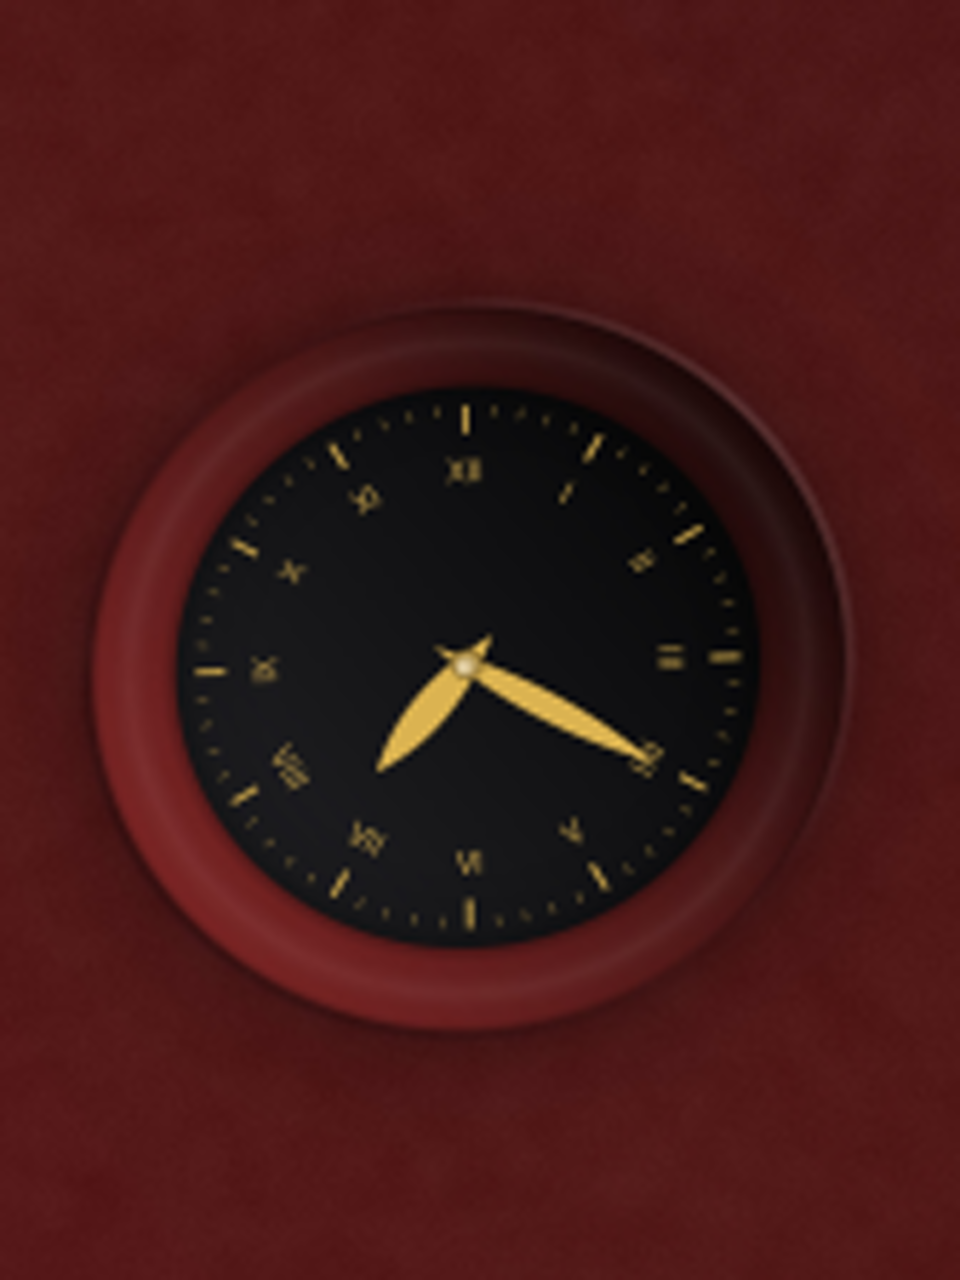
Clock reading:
**7:20**
